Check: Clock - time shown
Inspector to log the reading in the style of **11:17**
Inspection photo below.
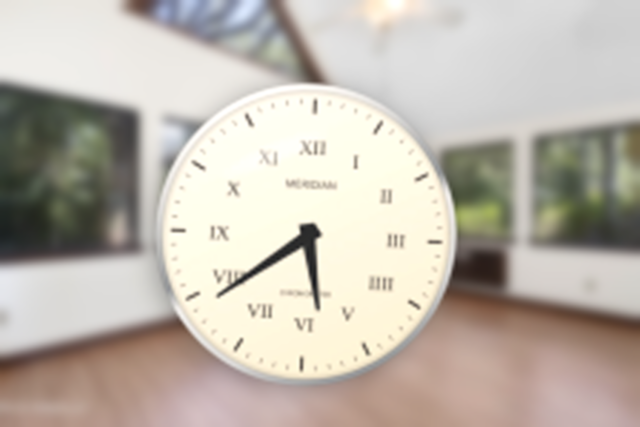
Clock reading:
**5:39**
